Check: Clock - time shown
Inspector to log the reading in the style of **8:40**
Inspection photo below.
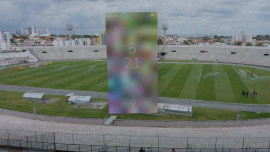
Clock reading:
**5:21**
